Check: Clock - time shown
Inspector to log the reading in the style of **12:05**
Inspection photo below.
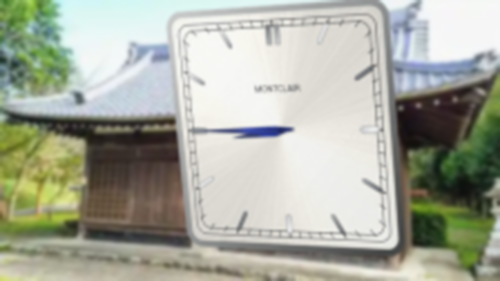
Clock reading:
**8:45**
